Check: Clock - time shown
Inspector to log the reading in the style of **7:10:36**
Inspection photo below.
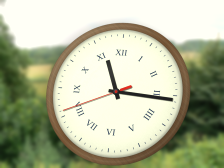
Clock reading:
**11:15:41**
